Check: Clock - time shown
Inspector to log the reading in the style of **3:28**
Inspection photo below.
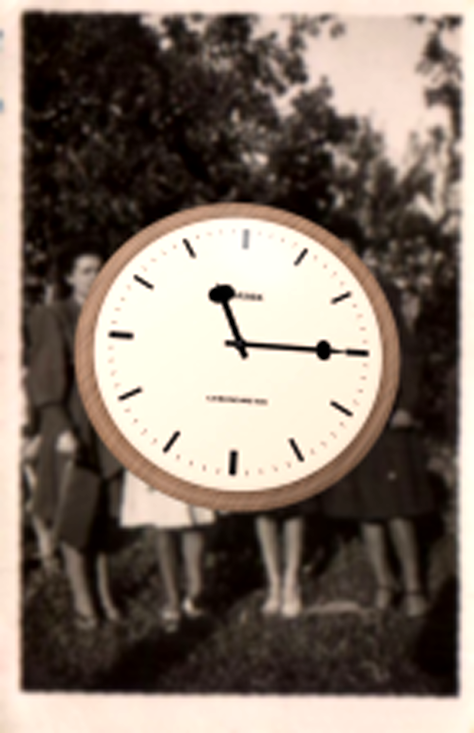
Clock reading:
**11:15**
